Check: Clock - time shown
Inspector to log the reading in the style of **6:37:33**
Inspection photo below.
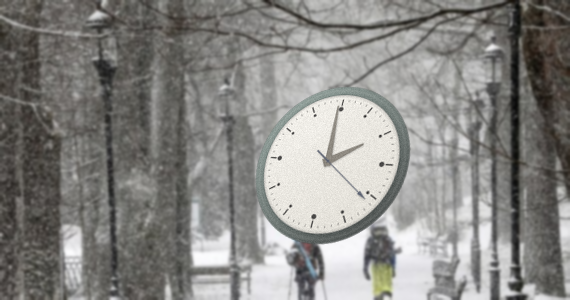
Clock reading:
**1:59:21**
